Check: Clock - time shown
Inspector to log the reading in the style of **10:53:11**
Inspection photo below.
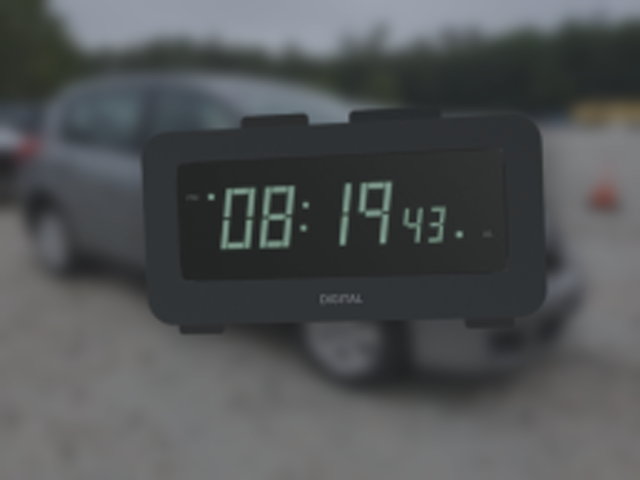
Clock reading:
**8:19:43**
